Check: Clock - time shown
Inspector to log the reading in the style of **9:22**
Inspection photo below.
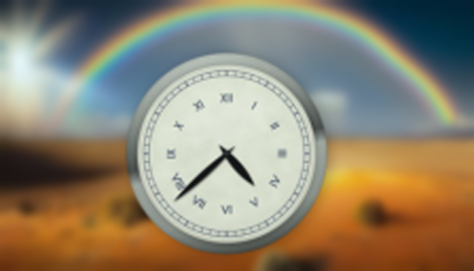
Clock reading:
**4:38**
